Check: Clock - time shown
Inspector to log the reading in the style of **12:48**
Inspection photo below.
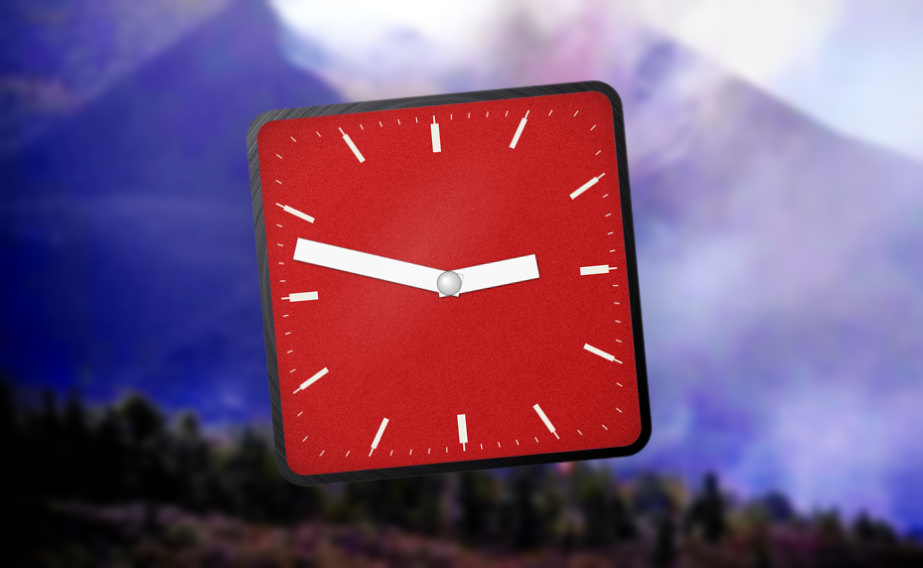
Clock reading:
**2:48**
